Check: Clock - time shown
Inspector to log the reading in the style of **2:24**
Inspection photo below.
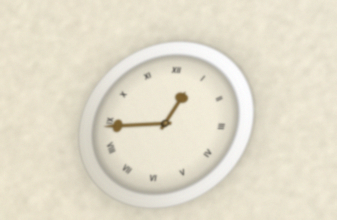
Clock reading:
**12:44**
